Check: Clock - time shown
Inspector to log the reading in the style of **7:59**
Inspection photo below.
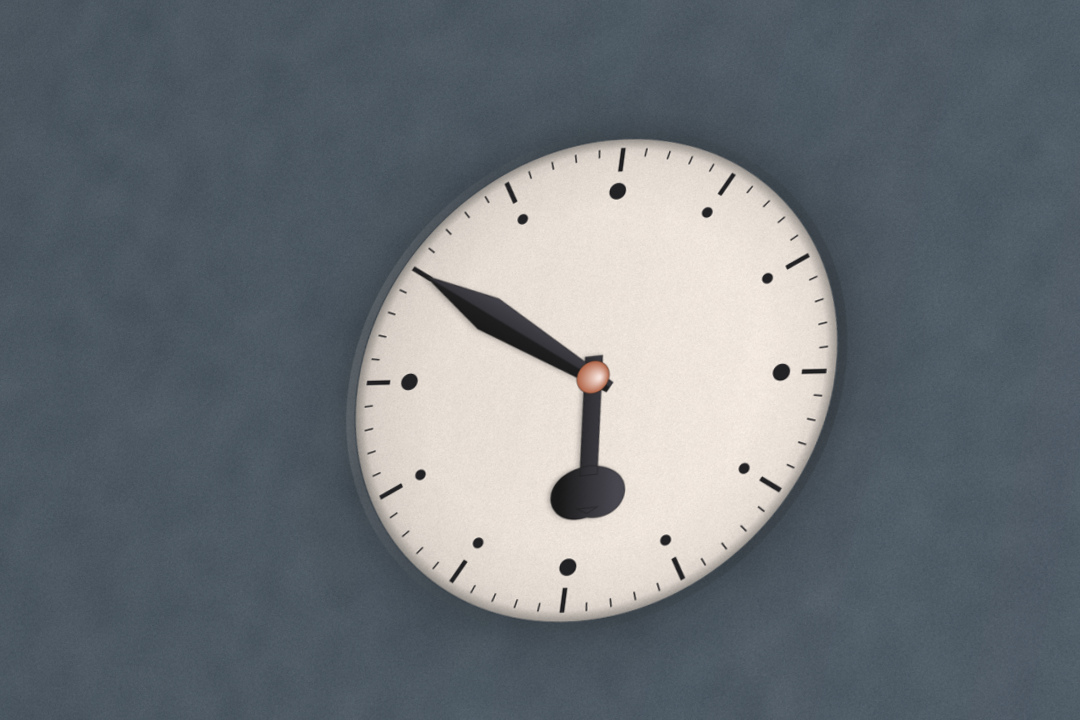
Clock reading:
**5:50**
